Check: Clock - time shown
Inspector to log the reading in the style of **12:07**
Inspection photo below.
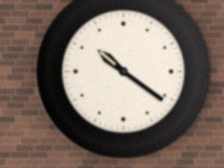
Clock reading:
**10:21**
